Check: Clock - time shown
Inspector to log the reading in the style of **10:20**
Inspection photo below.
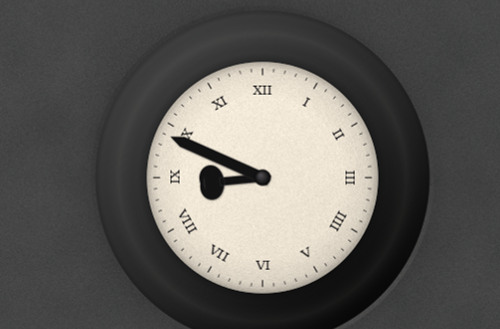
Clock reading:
**8:49**
